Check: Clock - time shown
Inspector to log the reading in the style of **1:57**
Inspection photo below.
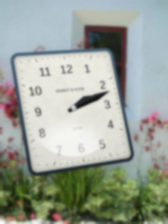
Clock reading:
**2:12**
